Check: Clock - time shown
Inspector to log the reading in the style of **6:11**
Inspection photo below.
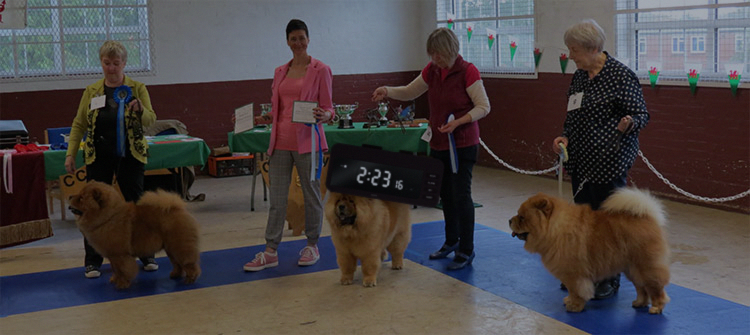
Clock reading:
**2:23**
